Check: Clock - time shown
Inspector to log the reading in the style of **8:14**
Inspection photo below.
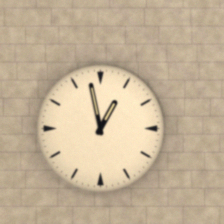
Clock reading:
**12:58**
